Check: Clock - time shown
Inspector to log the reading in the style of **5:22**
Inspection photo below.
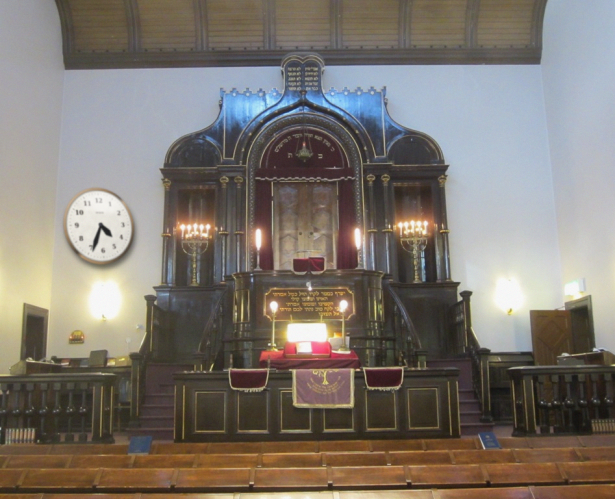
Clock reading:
**4:34**
